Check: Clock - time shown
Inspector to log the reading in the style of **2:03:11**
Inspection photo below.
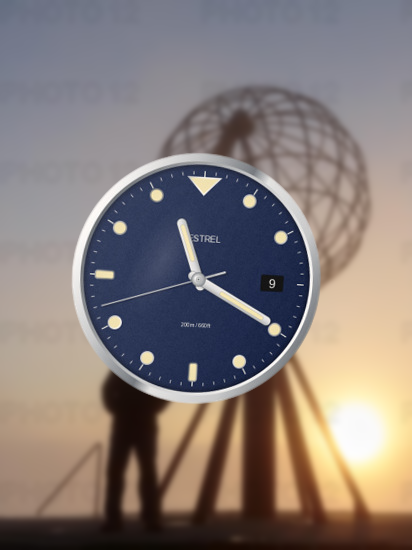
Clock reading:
**11:19:42**
